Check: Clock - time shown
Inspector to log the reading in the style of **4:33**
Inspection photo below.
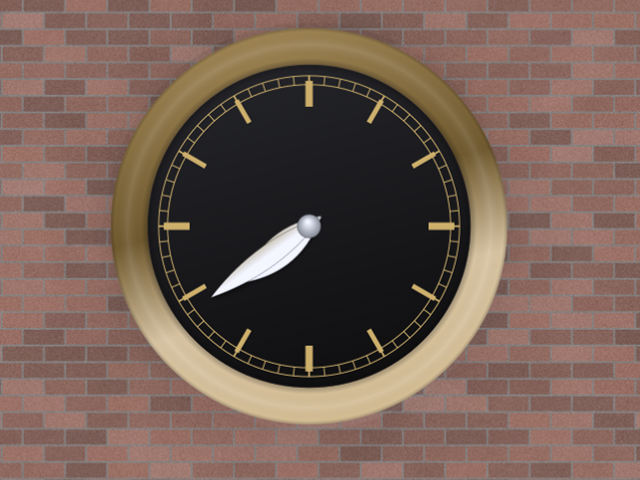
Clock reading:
**7:39**
